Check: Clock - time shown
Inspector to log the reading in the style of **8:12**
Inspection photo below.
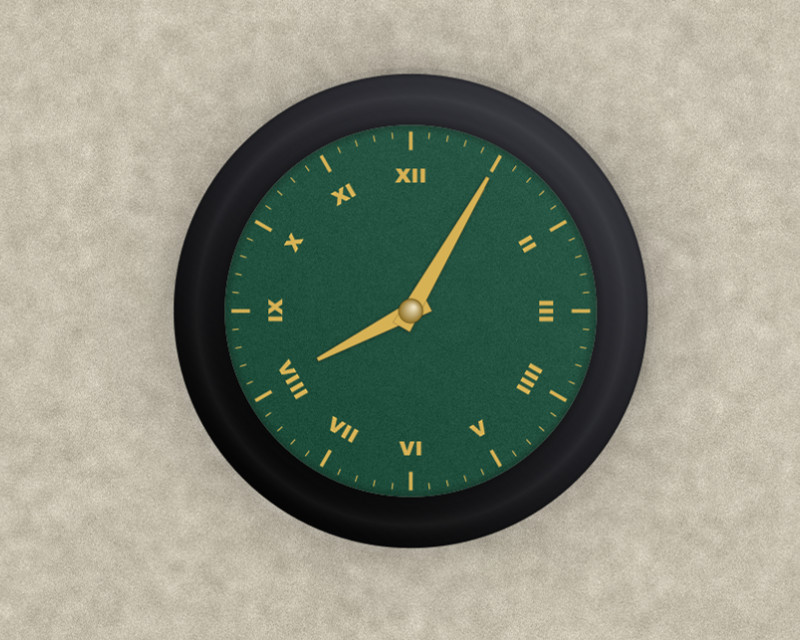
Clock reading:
**8:05**
